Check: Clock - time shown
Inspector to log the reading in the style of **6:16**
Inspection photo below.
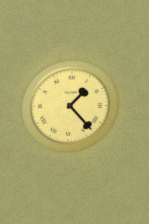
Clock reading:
**1:23**
